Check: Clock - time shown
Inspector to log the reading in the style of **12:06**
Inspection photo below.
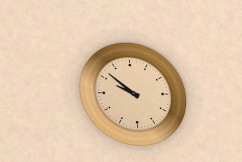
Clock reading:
**9:52**
